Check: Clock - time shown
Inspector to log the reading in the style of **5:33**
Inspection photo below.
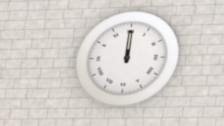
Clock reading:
**12:00**
